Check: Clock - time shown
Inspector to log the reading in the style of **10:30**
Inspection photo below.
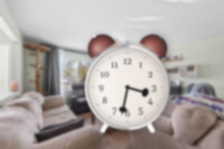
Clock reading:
**3:32**
